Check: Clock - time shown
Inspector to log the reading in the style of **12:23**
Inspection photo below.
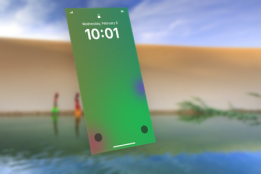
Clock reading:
**10:01**
